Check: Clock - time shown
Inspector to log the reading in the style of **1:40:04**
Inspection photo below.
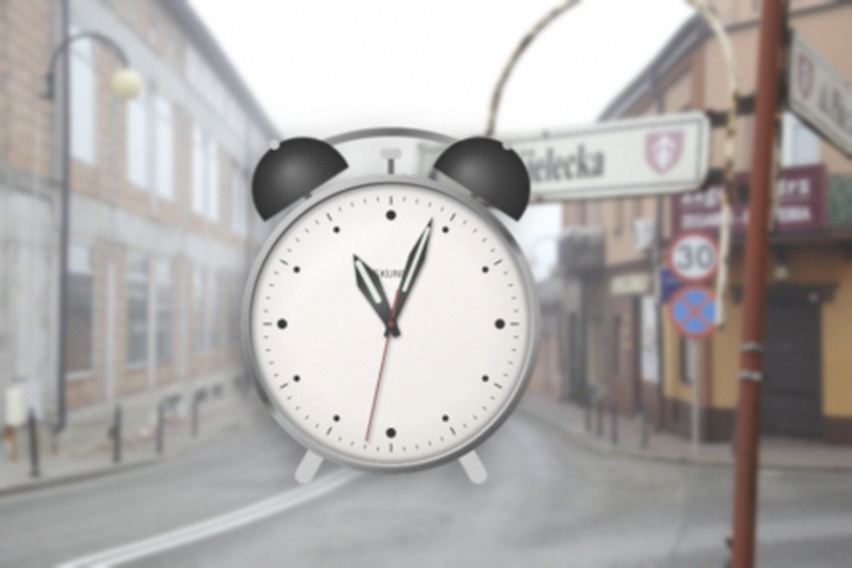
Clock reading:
**11:03:32**
